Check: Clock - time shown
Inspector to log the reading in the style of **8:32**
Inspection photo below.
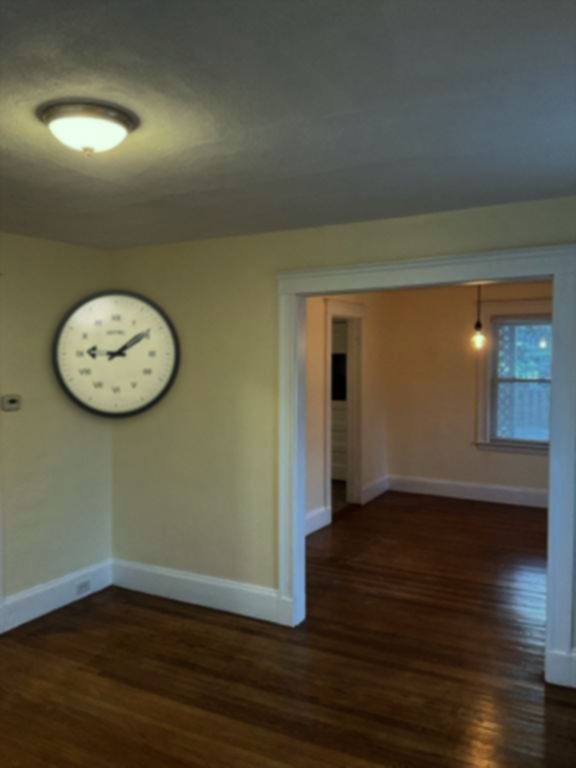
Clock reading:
**9:09**
